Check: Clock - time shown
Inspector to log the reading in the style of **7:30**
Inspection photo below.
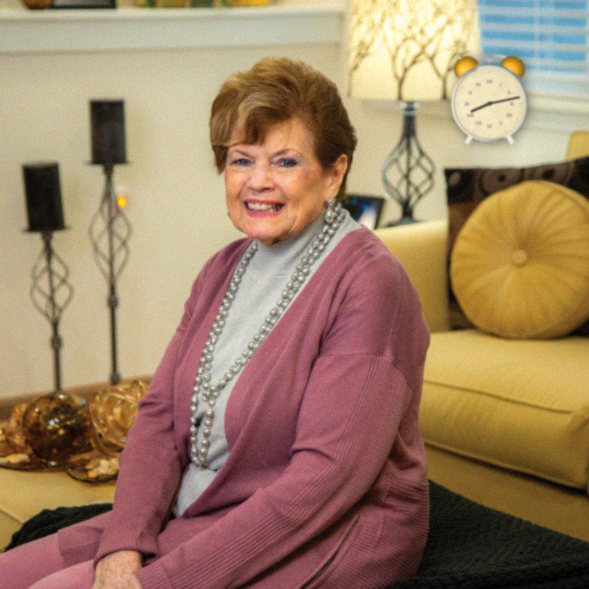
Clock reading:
**8:13**
